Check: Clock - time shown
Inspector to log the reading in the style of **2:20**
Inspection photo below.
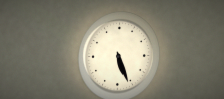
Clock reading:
**5:26**
